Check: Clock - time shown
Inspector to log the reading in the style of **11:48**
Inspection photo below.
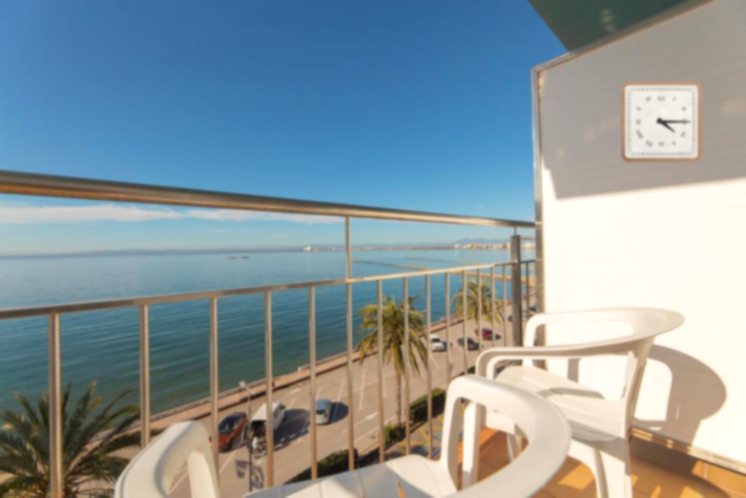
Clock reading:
**4:15**
